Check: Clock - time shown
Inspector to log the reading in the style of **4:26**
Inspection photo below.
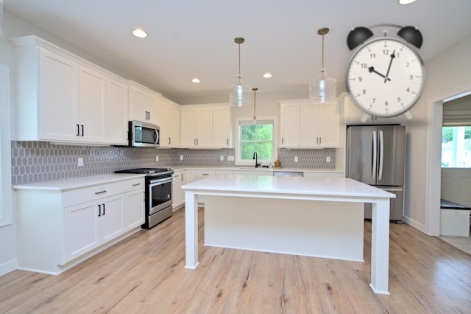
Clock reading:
**10:03**
